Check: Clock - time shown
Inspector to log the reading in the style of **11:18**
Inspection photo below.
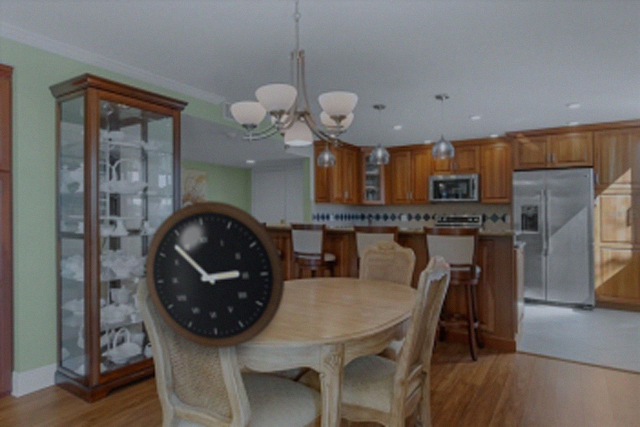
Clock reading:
**2:53**
